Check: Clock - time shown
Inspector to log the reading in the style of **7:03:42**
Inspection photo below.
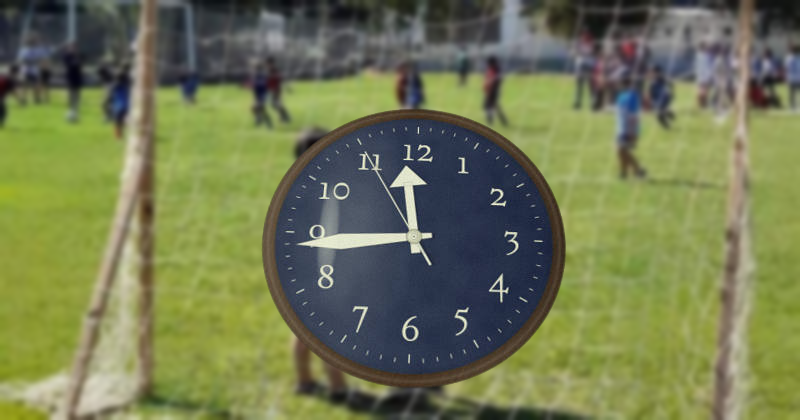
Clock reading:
**11:43:55**
